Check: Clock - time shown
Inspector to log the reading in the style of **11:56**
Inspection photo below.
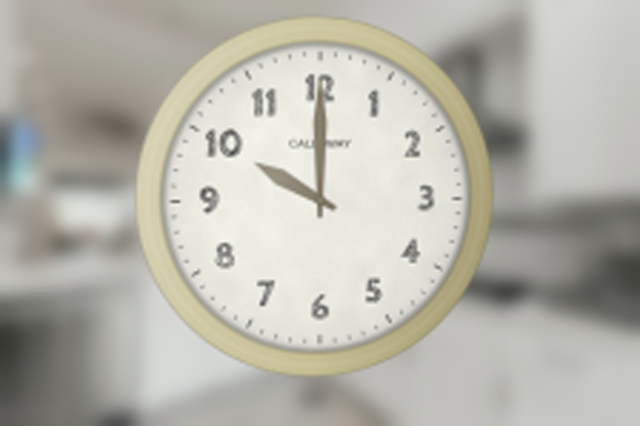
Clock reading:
**10:00**
